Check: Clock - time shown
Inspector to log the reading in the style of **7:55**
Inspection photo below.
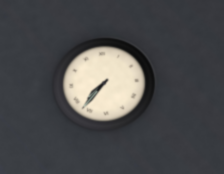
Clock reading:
**7:37**
